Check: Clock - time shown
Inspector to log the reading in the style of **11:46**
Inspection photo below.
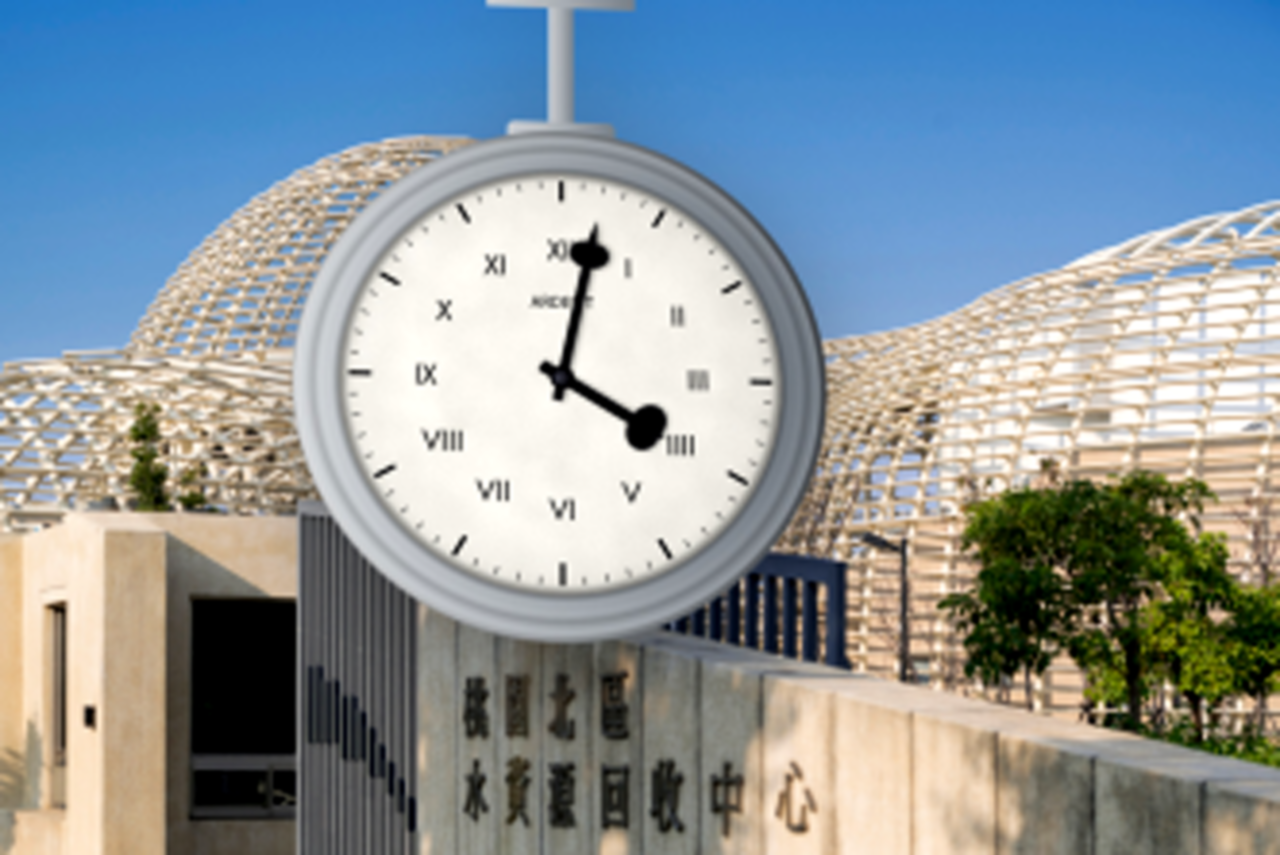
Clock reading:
**4:02**
